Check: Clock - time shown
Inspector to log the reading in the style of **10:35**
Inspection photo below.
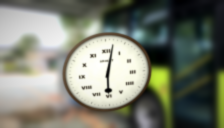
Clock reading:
**6:02**
